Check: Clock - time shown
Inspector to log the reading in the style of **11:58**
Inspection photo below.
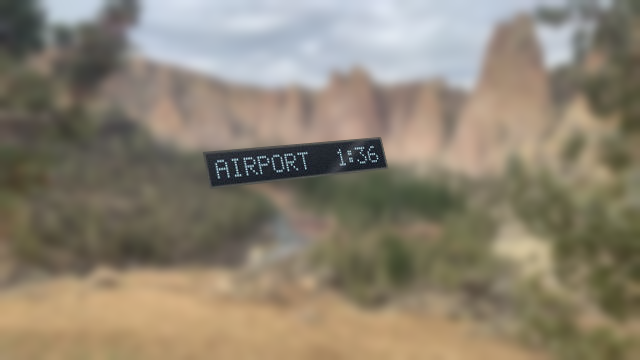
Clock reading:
**1:36**
